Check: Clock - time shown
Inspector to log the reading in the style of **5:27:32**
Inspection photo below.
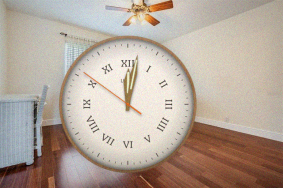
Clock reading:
**12:01:51**
